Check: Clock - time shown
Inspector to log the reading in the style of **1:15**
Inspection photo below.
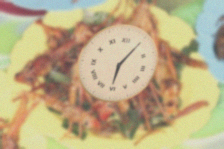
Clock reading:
**6:05**
